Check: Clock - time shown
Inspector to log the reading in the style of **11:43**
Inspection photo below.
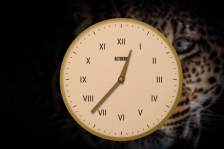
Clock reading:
**12:37**
